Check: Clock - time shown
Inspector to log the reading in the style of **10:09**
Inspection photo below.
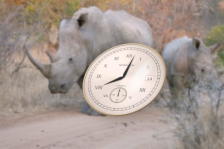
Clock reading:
**8:02**
